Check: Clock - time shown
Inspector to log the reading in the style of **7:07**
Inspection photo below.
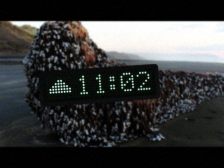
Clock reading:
**11:02**
